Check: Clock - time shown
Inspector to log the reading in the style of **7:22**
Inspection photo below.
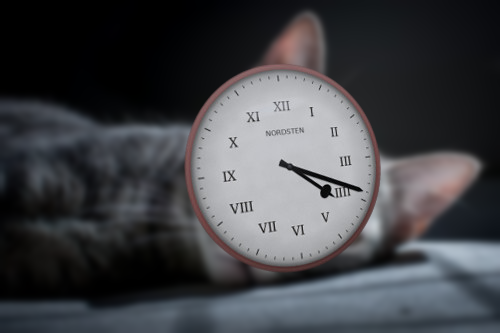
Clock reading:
**4:19**
